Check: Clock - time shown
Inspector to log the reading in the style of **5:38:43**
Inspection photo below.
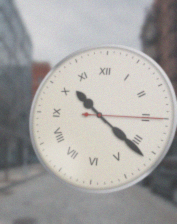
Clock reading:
**10:21:15**
